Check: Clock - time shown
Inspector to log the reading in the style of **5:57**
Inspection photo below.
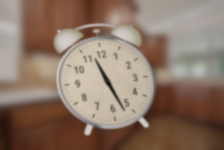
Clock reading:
**11:27**
